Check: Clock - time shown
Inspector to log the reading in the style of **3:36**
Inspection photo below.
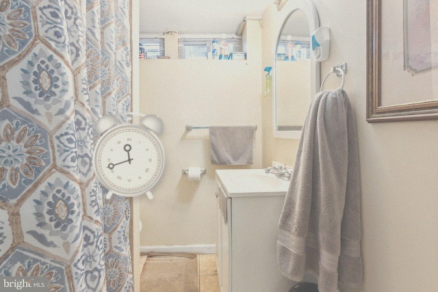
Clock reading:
**11:42**
